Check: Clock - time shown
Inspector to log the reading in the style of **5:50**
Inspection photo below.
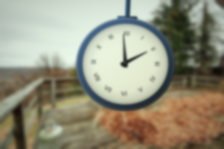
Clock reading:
**1:59**
